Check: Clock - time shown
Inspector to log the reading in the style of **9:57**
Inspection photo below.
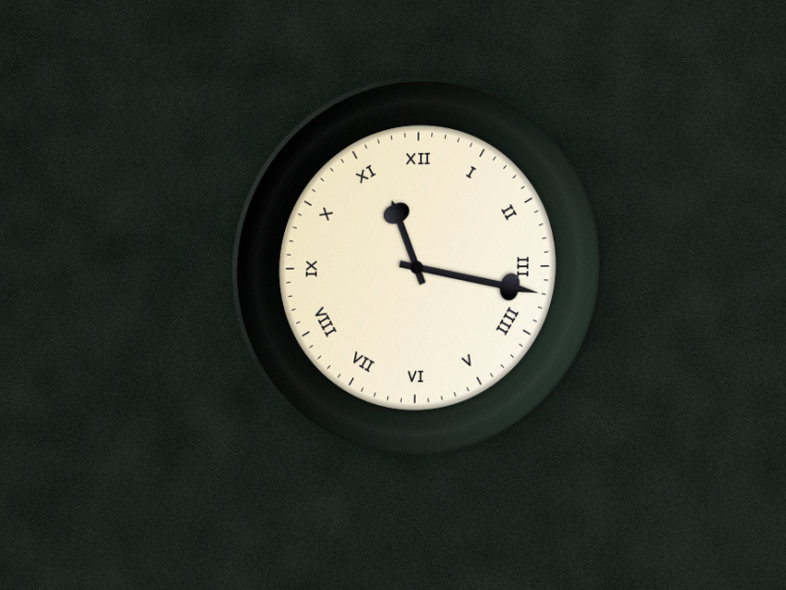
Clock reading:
**11:17**
